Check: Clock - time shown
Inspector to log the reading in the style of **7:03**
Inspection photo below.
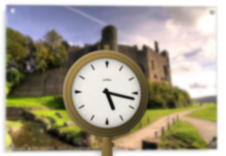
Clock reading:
**5:17**
